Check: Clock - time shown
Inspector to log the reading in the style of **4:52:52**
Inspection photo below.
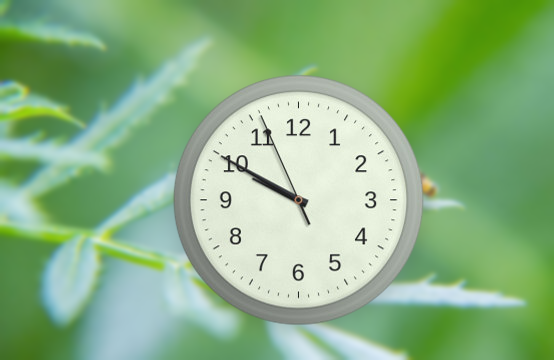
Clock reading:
**9:49:56**
